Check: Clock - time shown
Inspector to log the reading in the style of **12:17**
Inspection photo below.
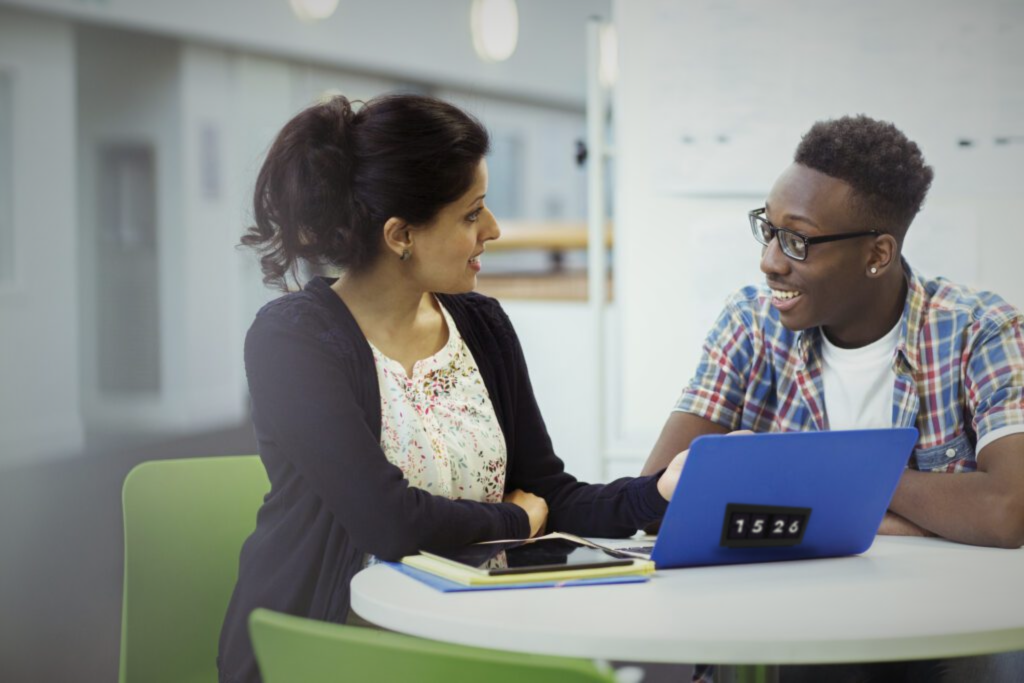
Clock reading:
**15:26**
